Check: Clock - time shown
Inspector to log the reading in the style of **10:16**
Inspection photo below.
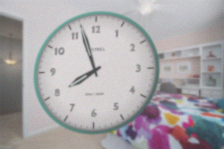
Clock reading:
**7:57**
